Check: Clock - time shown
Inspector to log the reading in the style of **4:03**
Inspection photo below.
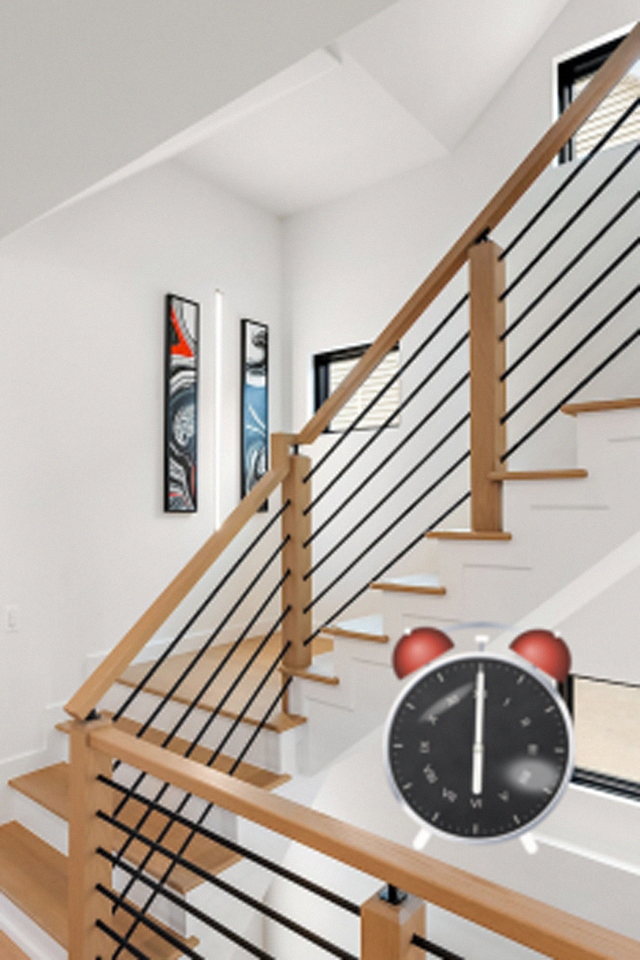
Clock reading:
**6:00**
